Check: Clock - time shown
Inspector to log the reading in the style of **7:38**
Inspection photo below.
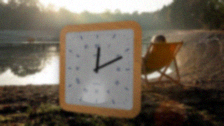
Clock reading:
**12:11**
